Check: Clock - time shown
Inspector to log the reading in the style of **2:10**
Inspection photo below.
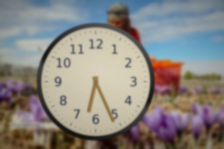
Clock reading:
**6:26**
